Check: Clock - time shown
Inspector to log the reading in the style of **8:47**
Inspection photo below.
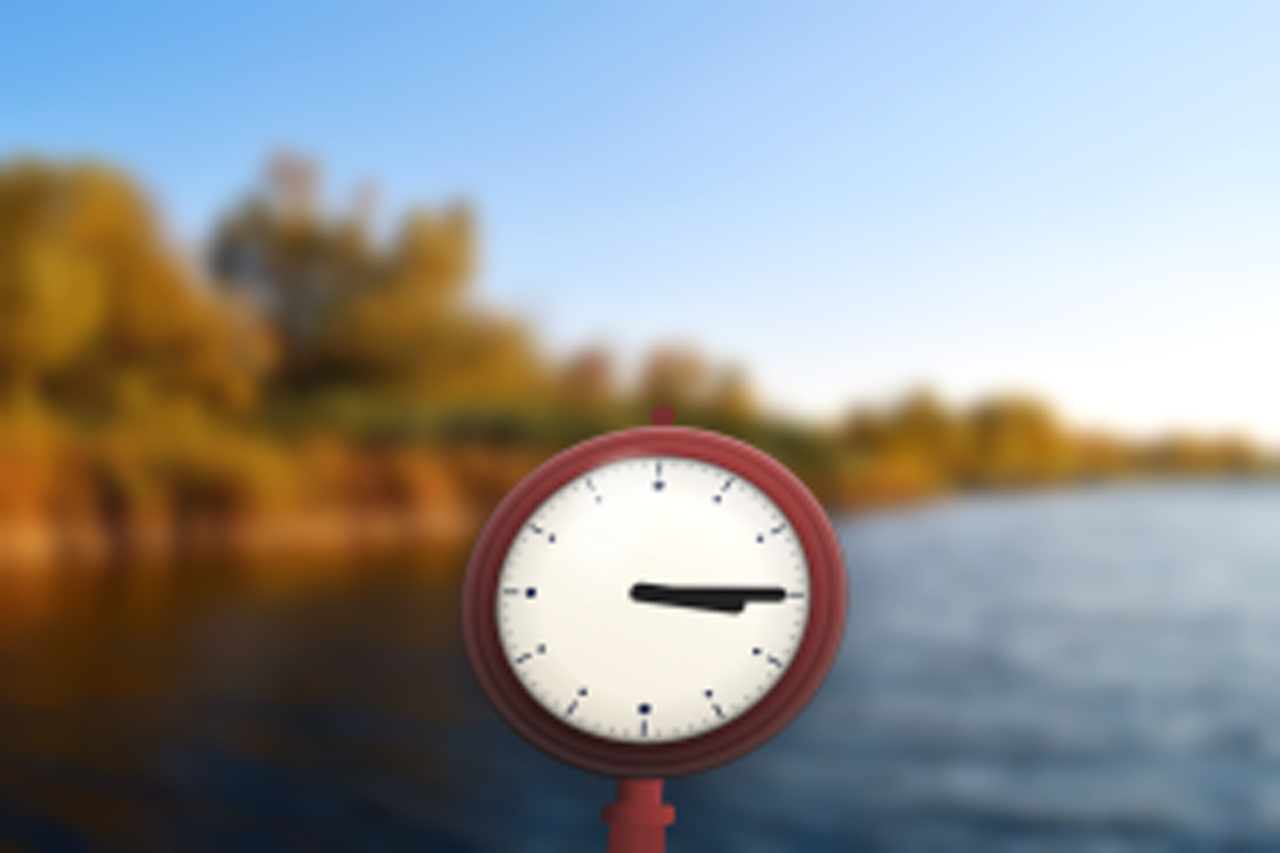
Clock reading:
**3:15**
